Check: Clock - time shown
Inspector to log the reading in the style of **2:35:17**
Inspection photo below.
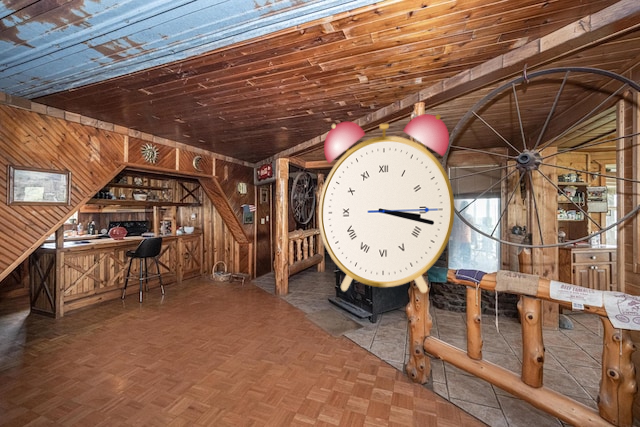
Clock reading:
**3:17:15**
